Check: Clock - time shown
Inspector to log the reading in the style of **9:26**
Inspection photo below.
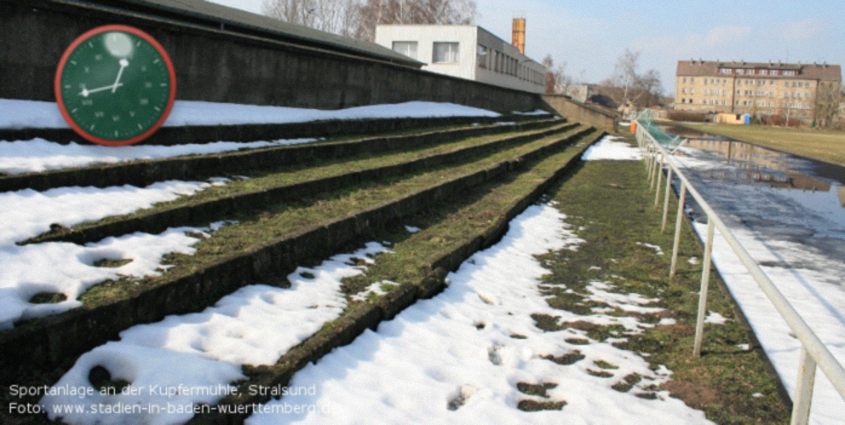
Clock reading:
**12:43**
